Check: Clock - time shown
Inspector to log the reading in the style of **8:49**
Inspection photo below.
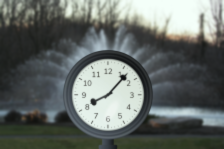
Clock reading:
**8:07**
